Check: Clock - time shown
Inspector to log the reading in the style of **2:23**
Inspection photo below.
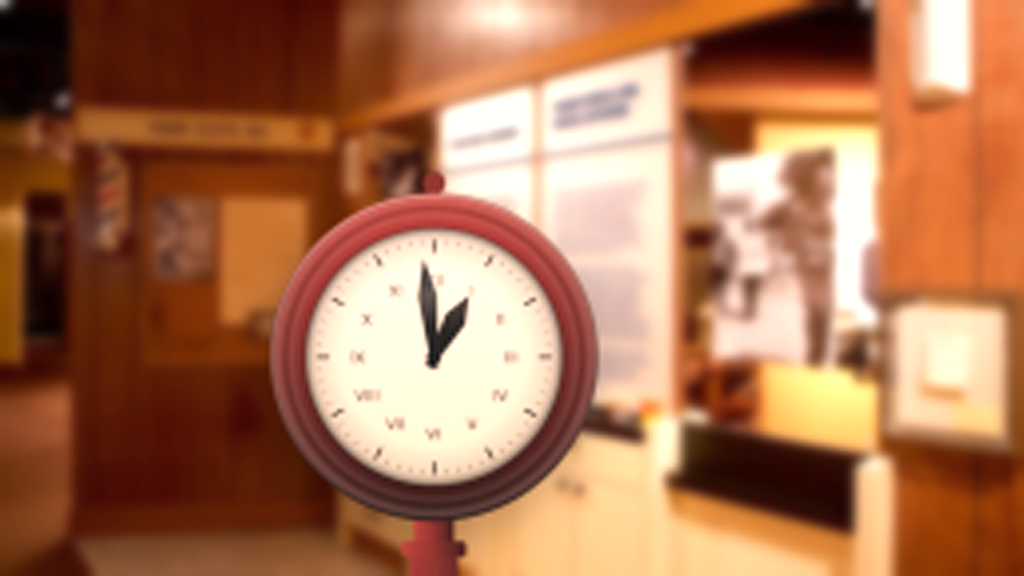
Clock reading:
**12:59**
